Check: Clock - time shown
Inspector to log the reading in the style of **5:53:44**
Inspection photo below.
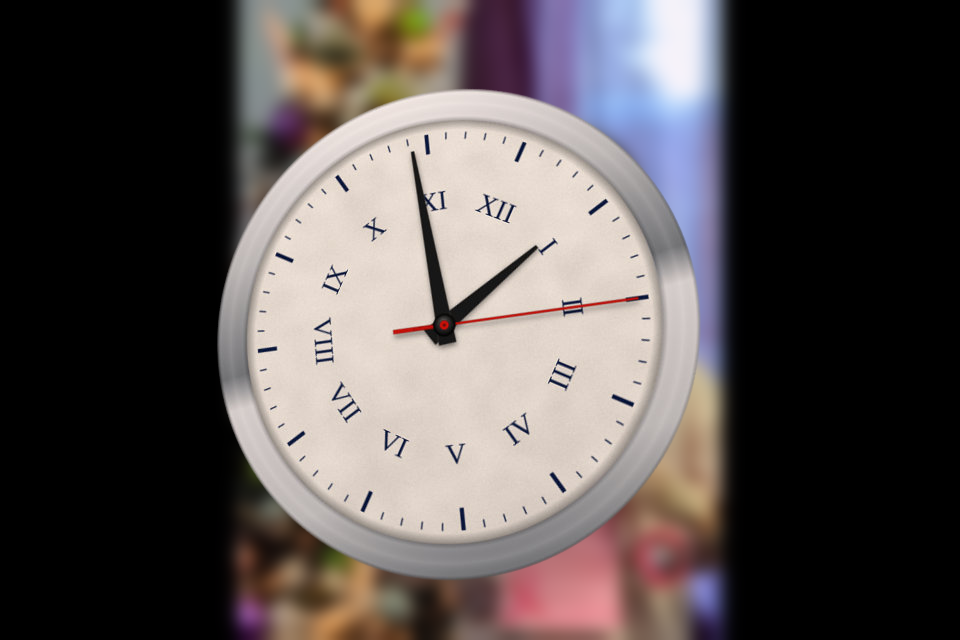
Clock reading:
**12:54:10**
